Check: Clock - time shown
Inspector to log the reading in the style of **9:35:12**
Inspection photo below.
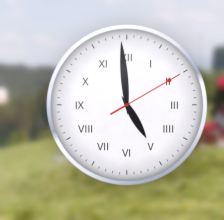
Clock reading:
**4:59:10**
